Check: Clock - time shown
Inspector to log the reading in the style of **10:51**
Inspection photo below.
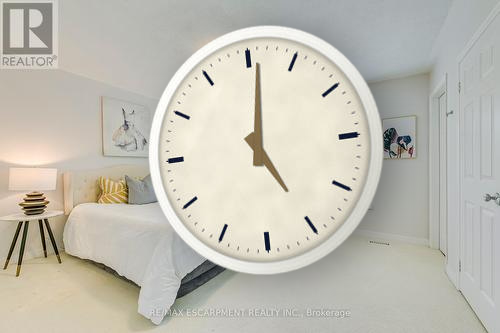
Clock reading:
**5:01**
